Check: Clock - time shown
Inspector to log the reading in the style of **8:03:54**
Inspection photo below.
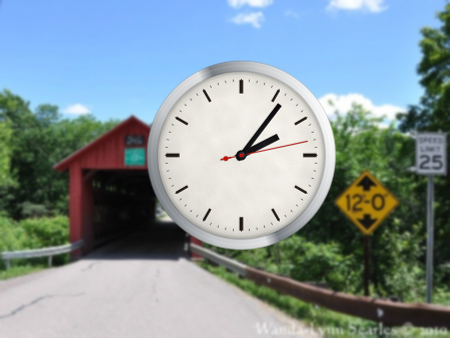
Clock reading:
**2:06:13**
